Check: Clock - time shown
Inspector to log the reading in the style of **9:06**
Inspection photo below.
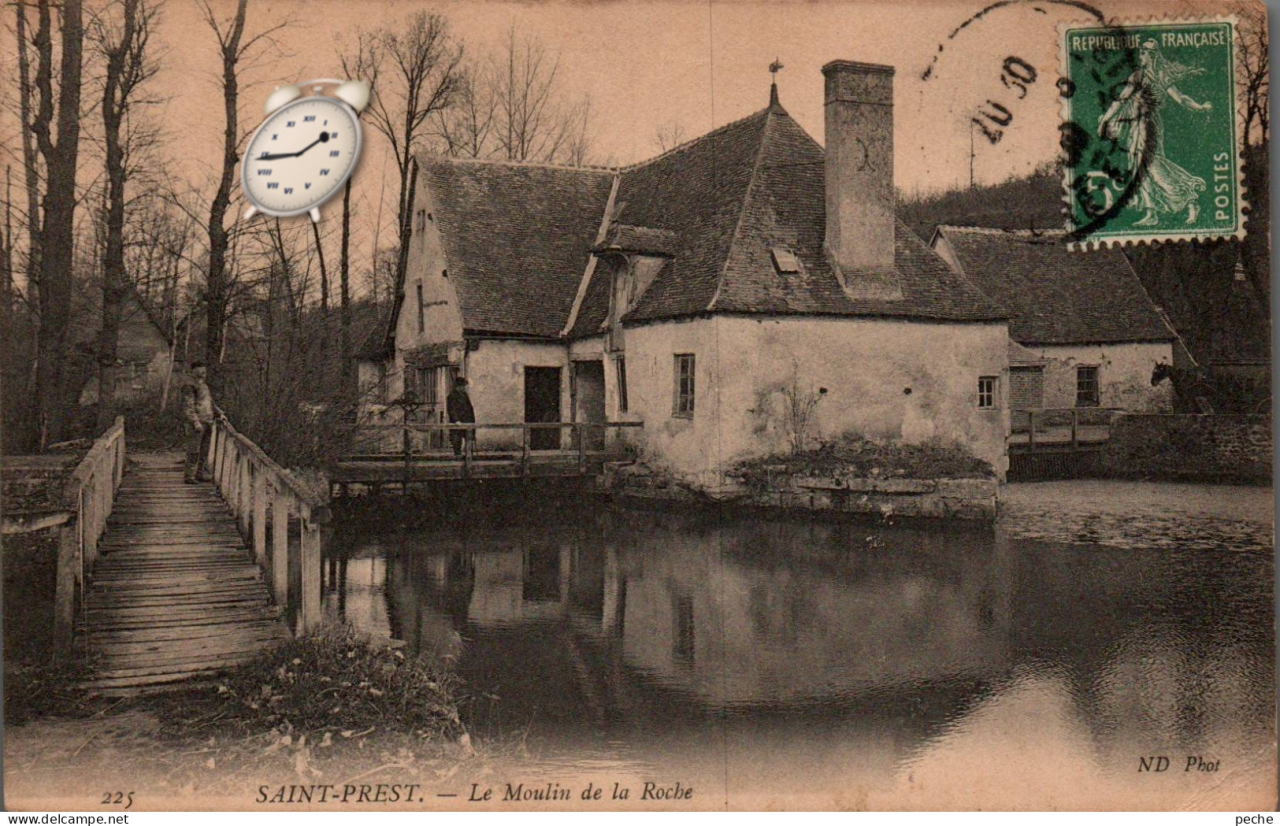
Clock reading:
**1:44**
